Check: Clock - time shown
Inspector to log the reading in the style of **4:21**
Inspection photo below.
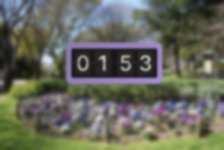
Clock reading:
**1:53**
